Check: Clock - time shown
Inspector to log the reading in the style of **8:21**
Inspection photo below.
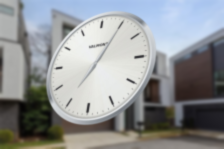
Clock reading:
**7:05**
